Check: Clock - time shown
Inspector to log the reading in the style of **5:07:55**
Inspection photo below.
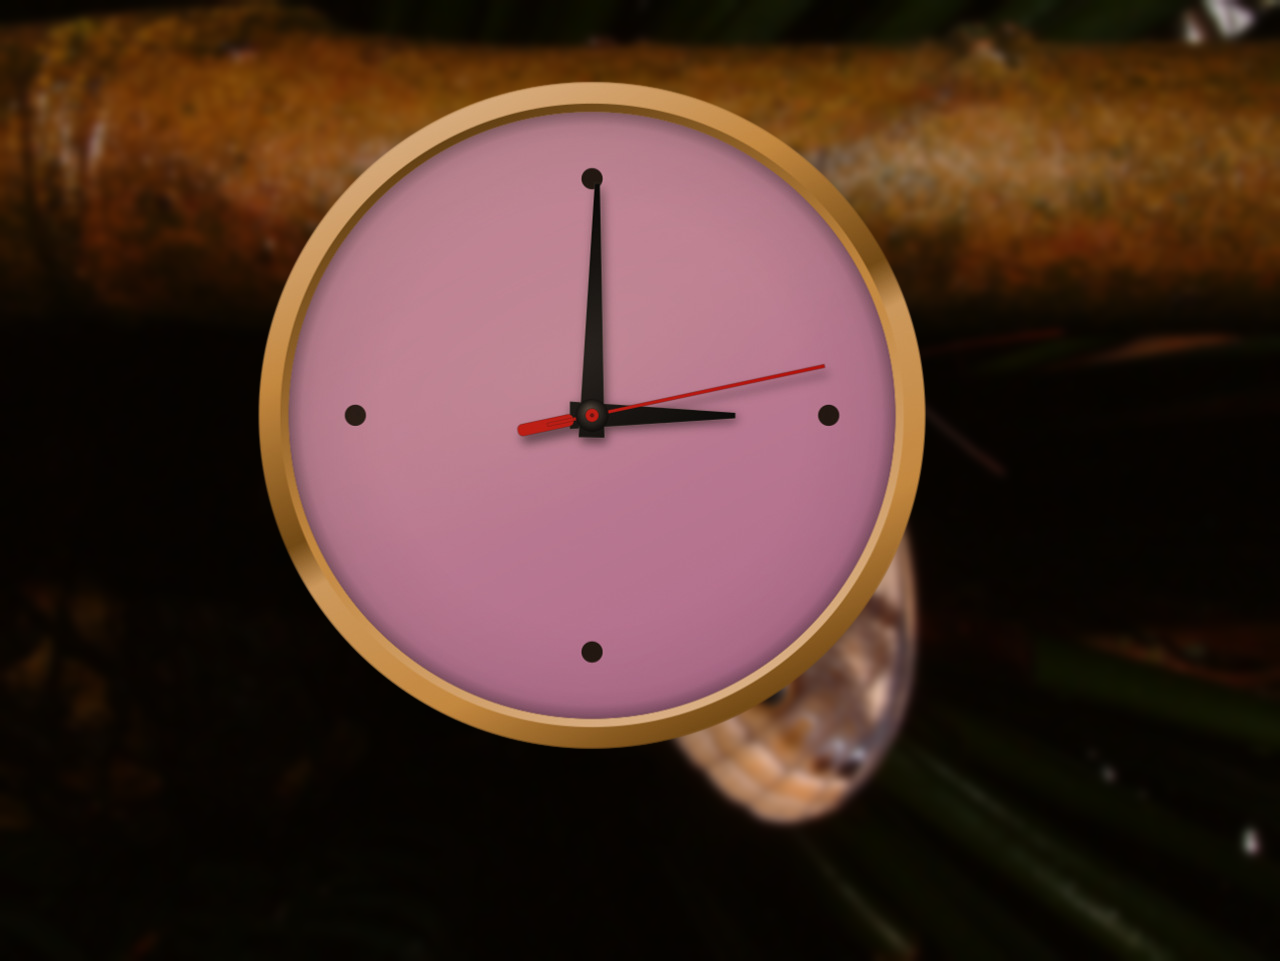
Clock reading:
**3:00:13**
